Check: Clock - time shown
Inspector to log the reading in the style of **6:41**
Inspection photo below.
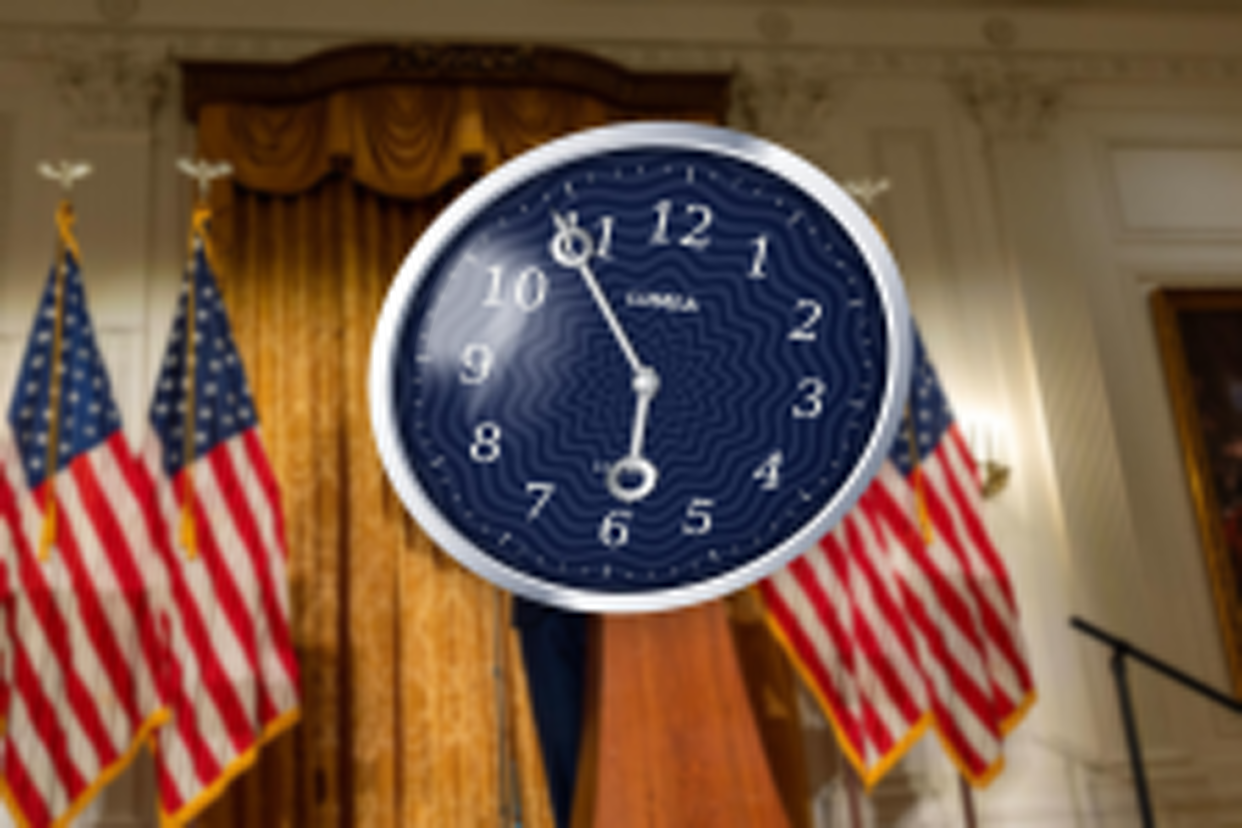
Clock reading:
**5:54**
